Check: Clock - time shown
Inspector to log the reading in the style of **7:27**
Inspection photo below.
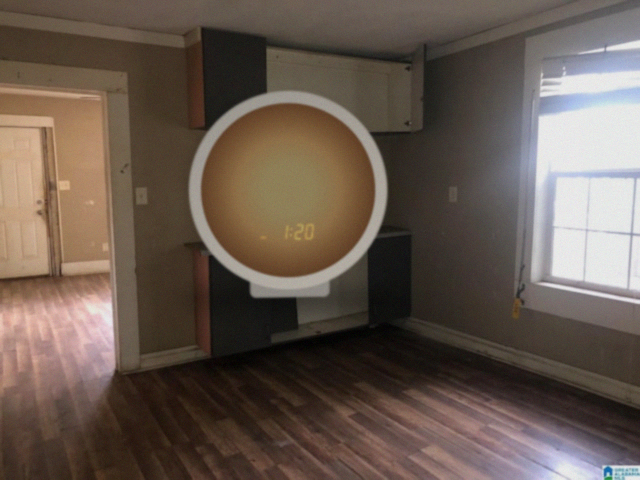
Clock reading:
**1:20**
